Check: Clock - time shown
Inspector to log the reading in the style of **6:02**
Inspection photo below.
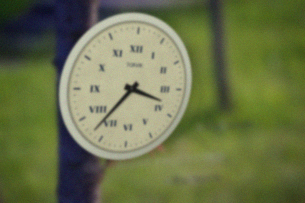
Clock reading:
**3:37**
